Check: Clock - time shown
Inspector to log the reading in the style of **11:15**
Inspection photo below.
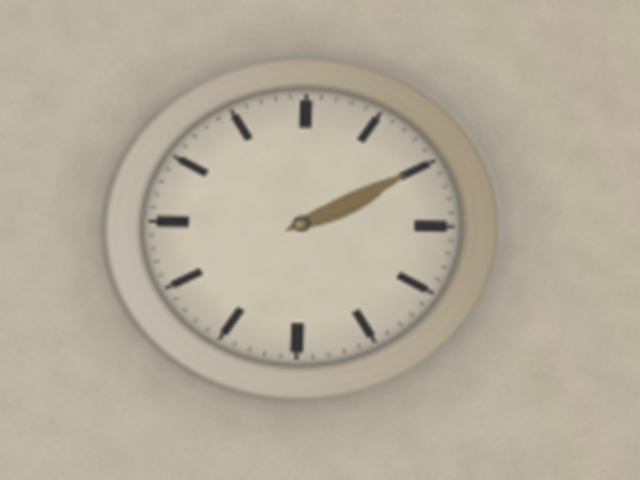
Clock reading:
**2:10**
